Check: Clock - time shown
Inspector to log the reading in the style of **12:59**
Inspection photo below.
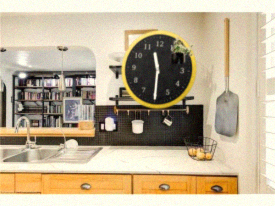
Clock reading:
**11:30**
